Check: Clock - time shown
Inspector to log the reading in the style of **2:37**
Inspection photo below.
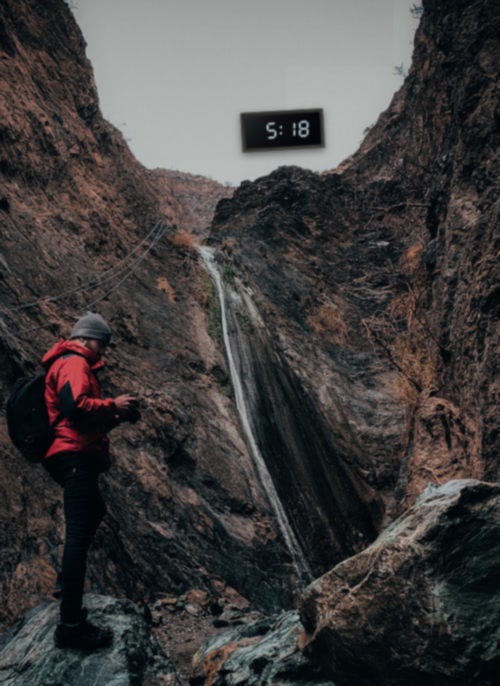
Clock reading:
**5:18**
